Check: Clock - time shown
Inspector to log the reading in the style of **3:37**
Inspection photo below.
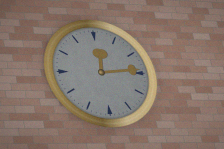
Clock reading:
**12:14**
